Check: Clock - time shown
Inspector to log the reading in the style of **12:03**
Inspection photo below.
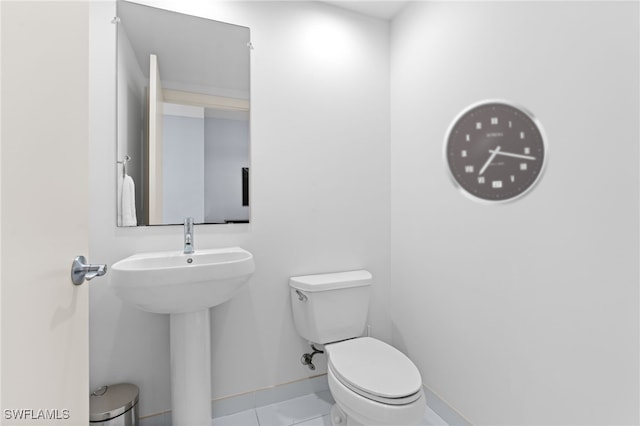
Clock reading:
**7:17**
